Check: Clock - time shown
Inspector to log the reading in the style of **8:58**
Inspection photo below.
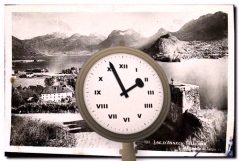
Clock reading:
**1:56**
